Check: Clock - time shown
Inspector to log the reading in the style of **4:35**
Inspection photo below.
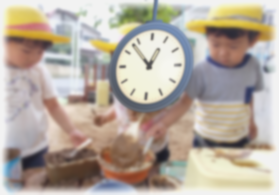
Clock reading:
**12:53**
